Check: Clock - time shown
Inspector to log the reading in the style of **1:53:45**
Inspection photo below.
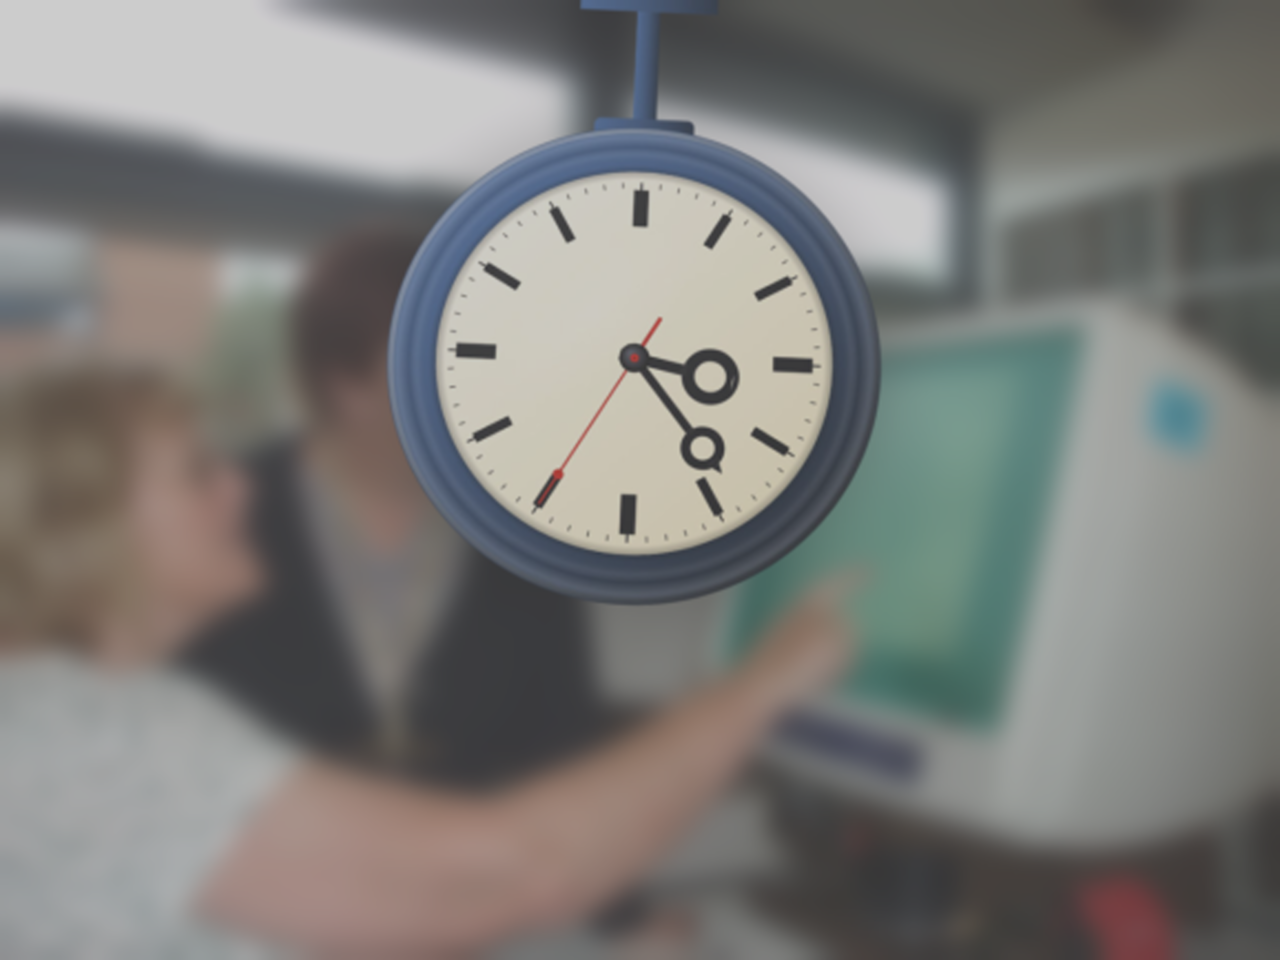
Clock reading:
**3:23:35**
